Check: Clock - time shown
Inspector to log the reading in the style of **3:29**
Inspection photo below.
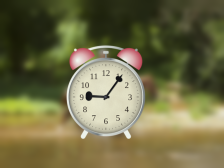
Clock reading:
**9:06**
